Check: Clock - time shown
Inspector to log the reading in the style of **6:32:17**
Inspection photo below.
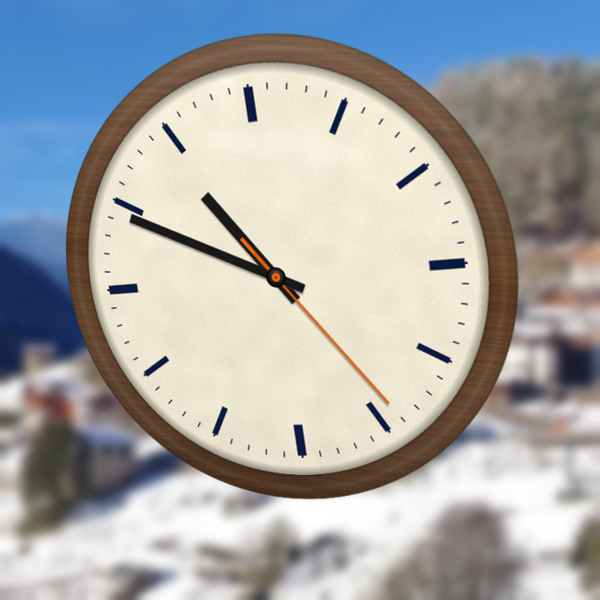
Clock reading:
**10:49:24**
